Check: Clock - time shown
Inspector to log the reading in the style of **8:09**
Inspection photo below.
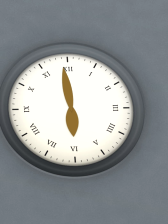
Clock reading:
**5:59**
